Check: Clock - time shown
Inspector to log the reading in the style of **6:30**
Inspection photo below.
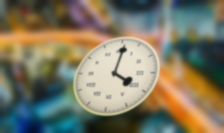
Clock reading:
**4:01**
